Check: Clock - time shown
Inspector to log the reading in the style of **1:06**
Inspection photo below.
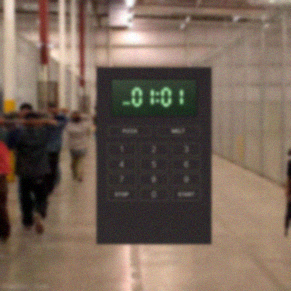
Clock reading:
**1:01**
